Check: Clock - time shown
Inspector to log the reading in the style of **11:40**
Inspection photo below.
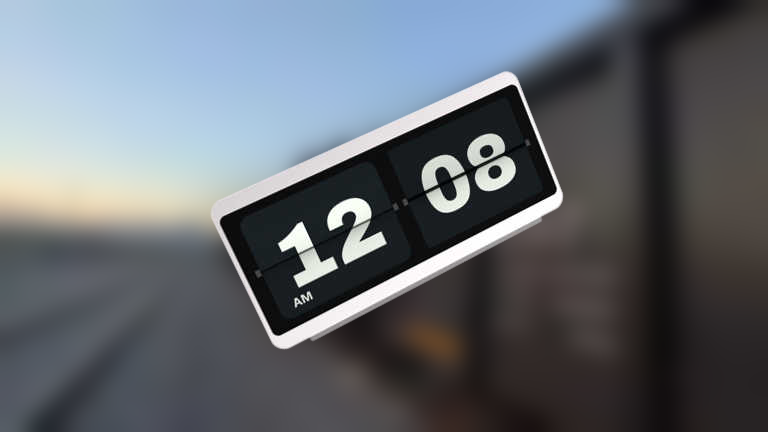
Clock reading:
**12:08**
